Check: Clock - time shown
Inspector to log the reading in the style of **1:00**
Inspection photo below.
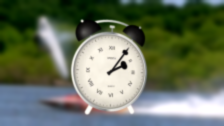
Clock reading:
**2:06**
